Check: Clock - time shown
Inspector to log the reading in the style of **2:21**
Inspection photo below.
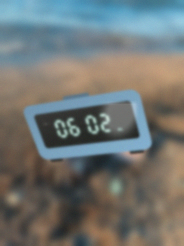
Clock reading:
**6:02**
